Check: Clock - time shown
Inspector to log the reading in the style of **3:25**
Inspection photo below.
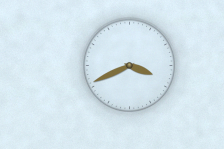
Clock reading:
**3:41**
